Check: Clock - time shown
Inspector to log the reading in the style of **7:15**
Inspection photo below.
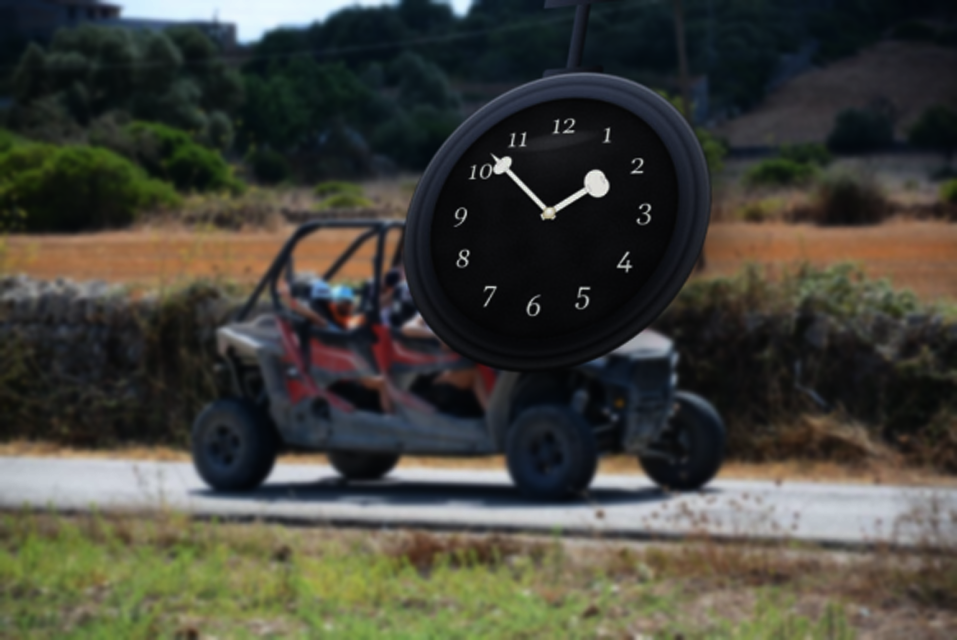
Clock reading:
**1:52**
